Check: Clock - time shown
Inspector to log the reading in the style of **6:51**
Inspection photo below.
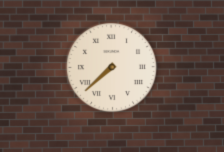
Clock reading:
**7:38**
